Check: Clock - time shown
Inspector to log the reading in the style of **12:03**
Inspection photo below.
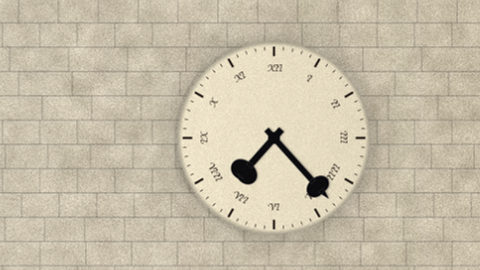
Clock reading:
**7:23**
